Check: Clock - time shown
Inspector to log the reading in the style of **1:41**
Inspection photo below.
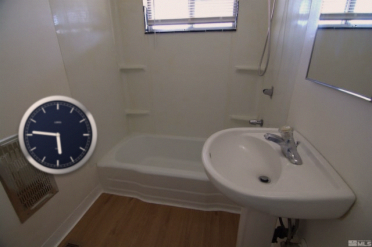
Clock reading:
**5:46**
